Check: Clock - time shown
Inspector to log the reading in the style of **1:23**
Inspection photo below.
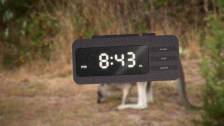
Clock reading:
**8:43**
